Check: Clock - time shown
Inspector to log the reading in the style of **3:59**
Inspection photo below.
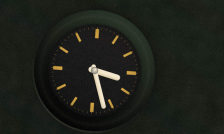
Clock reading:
**3:27**
